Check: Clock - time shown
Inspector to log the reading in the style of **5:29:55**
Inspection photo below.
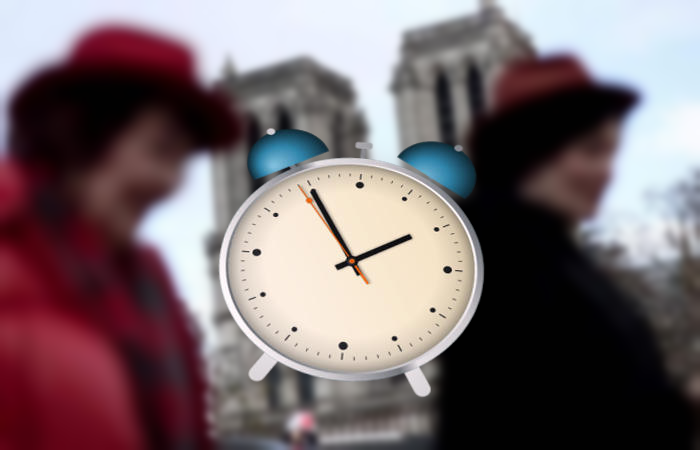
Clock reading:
**1:54:54**
